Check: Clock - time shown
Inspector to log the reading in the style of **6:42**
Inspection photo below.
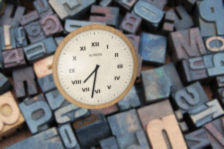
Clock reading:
**7:32**
